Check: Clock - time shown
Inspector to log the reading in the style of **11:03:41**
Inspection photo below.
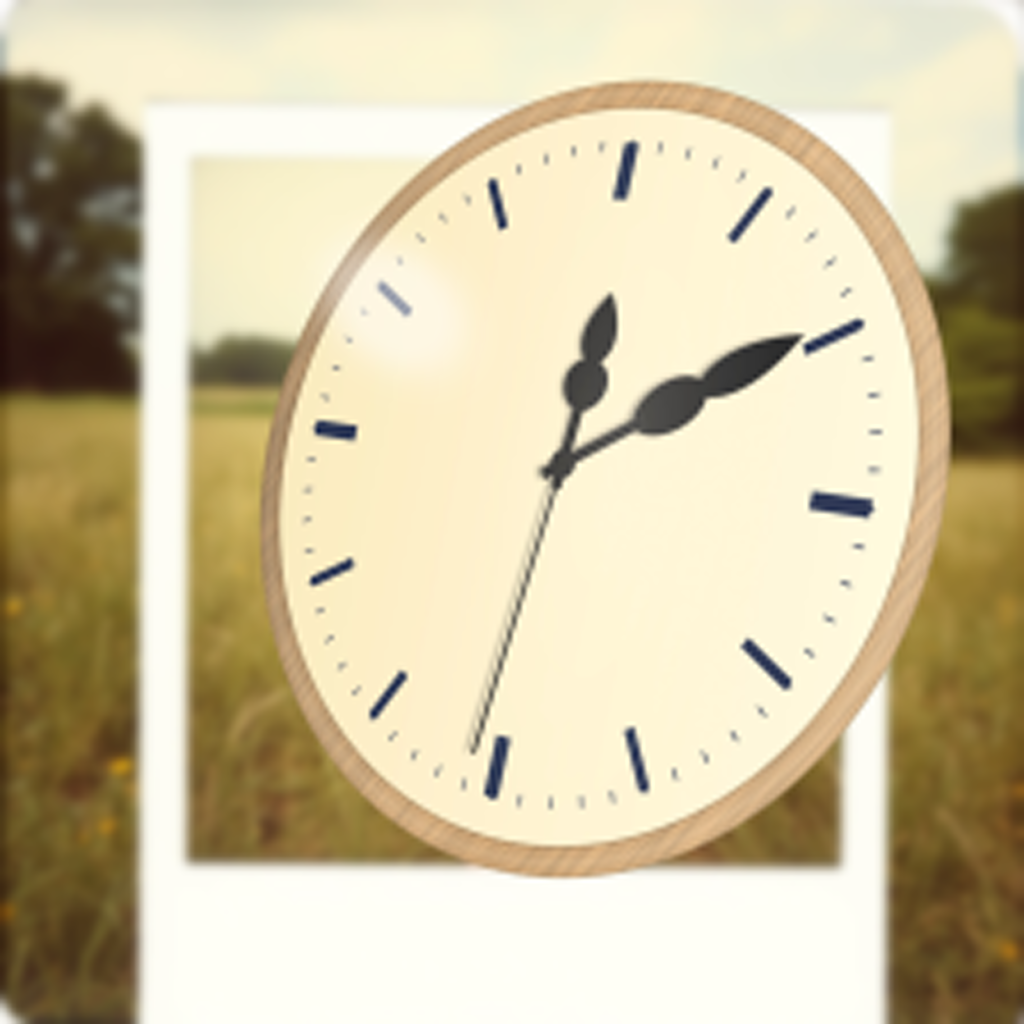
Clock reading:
**12:09:31**
